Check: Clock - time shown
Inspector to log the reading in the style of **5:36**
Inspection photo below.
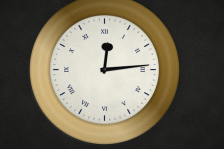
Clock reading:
**12:14**
